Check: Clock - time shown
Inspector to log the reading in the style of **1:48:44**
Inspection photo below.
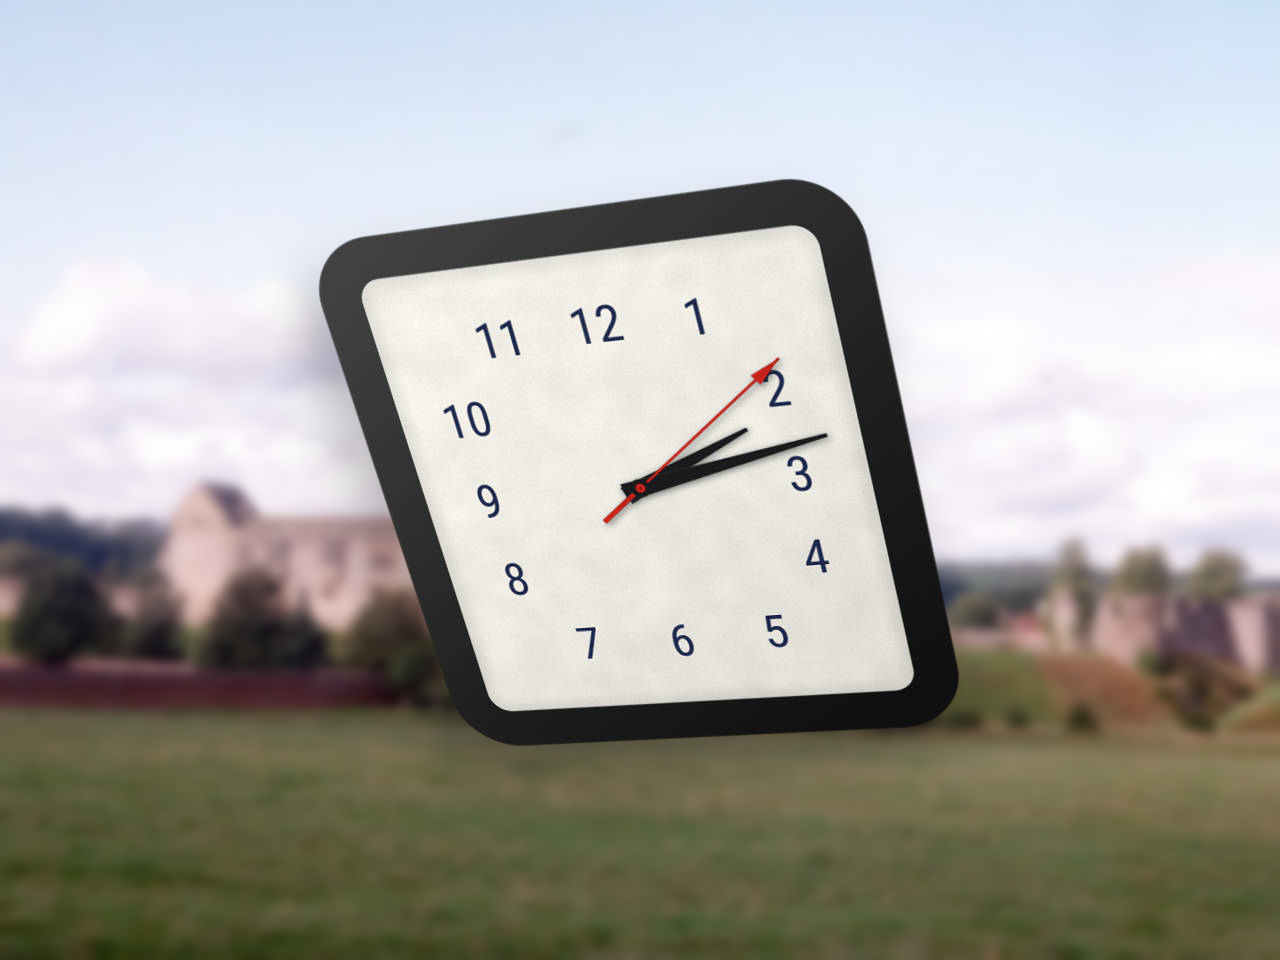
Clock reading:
**2:13:09**
